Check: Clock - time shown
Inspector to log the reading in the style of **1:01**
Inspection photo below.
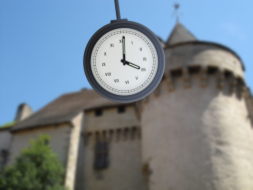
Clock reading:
**4:01**
